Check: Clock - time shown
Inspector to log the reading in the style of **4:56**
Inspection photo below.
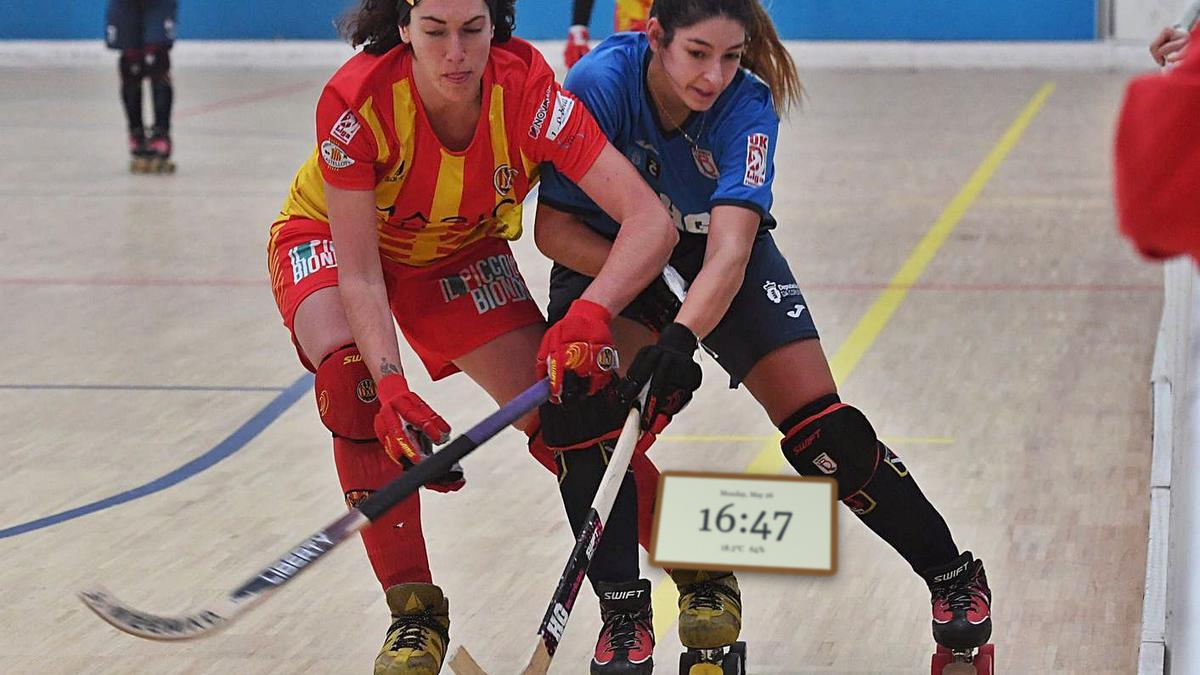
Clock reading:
**16:47**
